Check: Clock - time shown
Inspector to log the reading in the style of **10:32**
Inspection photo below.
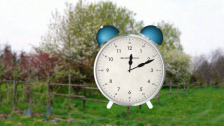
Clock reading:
**12:11**
